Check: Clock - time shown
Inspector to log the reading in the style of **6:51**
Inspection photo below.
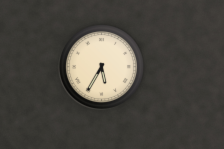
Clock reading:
**5:35**
